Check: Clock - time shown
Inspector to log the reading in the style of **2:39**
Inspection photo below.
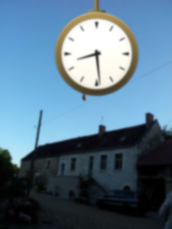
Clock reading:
**8:29**
